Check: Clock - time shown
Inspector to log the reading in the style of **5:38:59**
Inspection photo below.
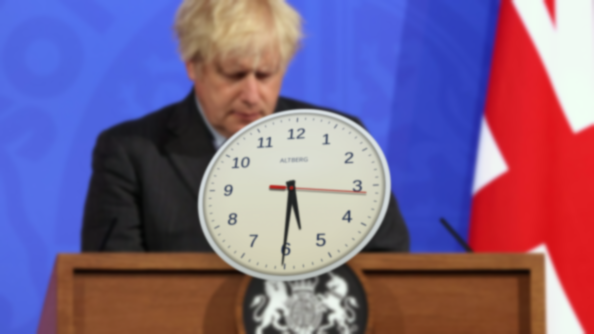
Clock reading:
**5:30:16**
